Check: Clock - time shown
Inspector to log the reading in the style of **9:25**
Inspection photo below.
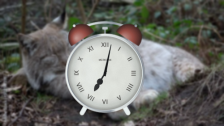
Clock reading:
**7:02**
